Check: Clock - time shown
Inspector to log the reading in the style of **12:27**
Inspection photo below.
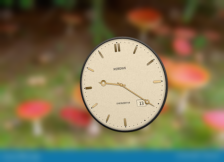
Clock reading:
**9:21**
